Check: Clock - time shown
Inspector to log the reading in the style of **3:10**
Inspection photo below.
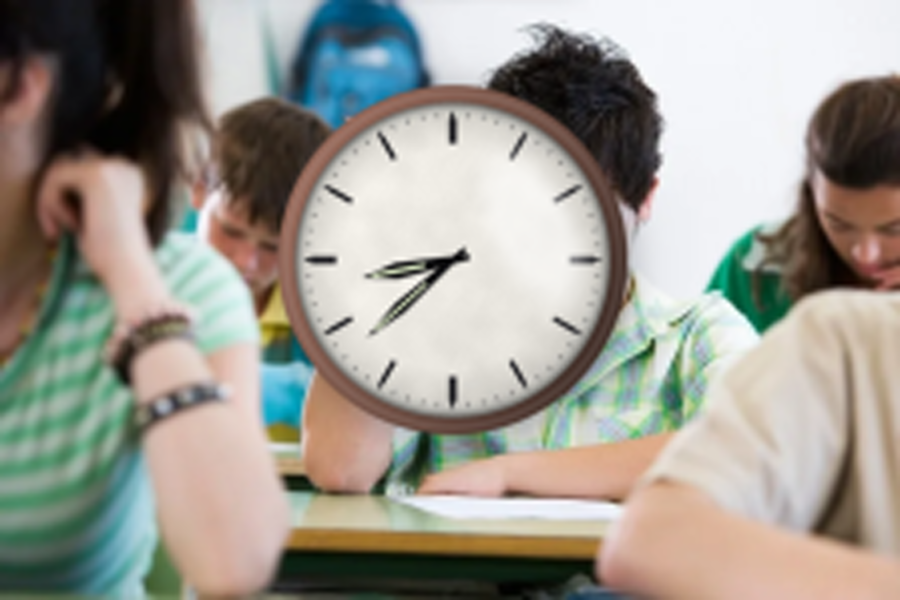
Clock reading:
**8:38**
